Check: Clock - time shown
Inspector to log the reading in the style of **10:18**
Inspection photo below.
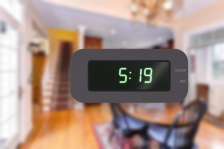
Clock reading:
**5:19**
